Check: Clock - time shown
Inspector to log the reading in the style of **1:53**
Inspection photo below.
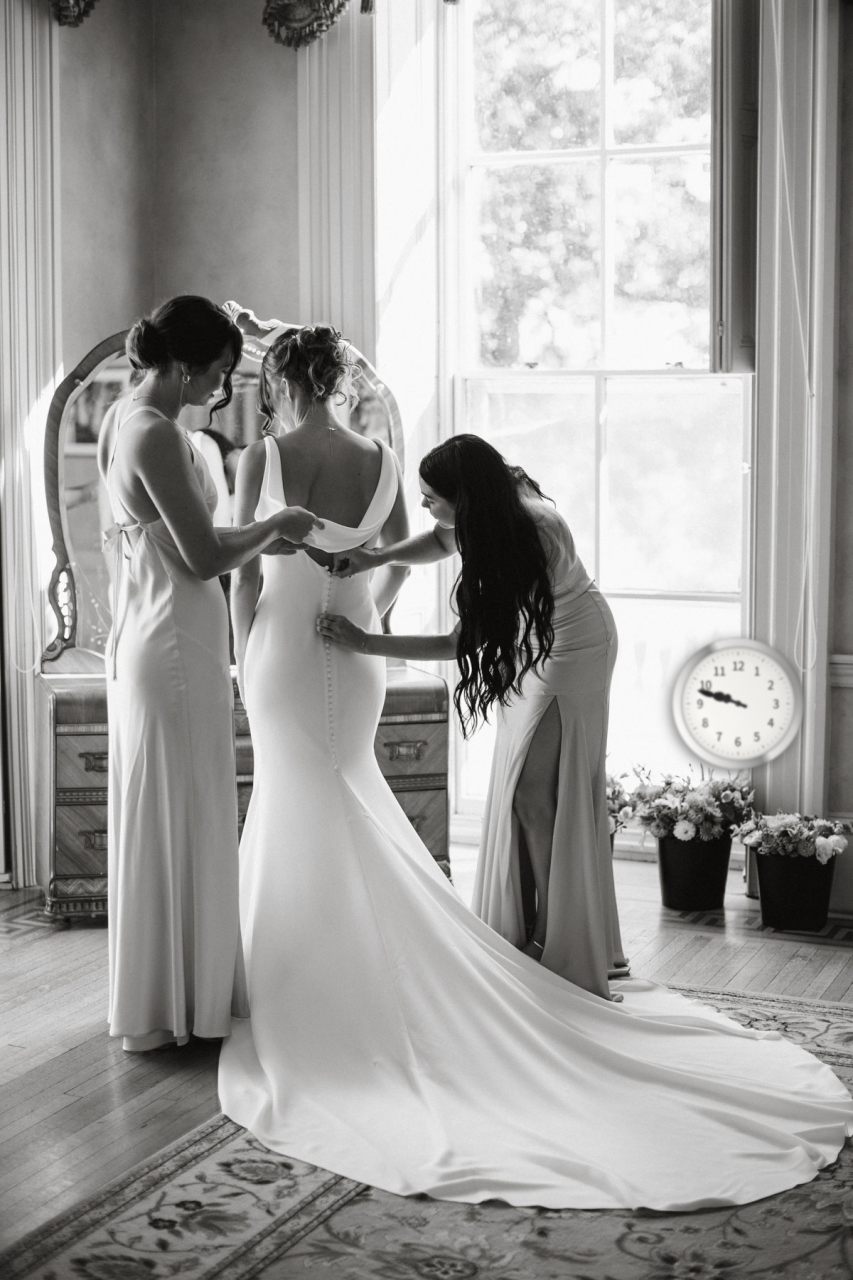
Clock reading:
**9:48**
